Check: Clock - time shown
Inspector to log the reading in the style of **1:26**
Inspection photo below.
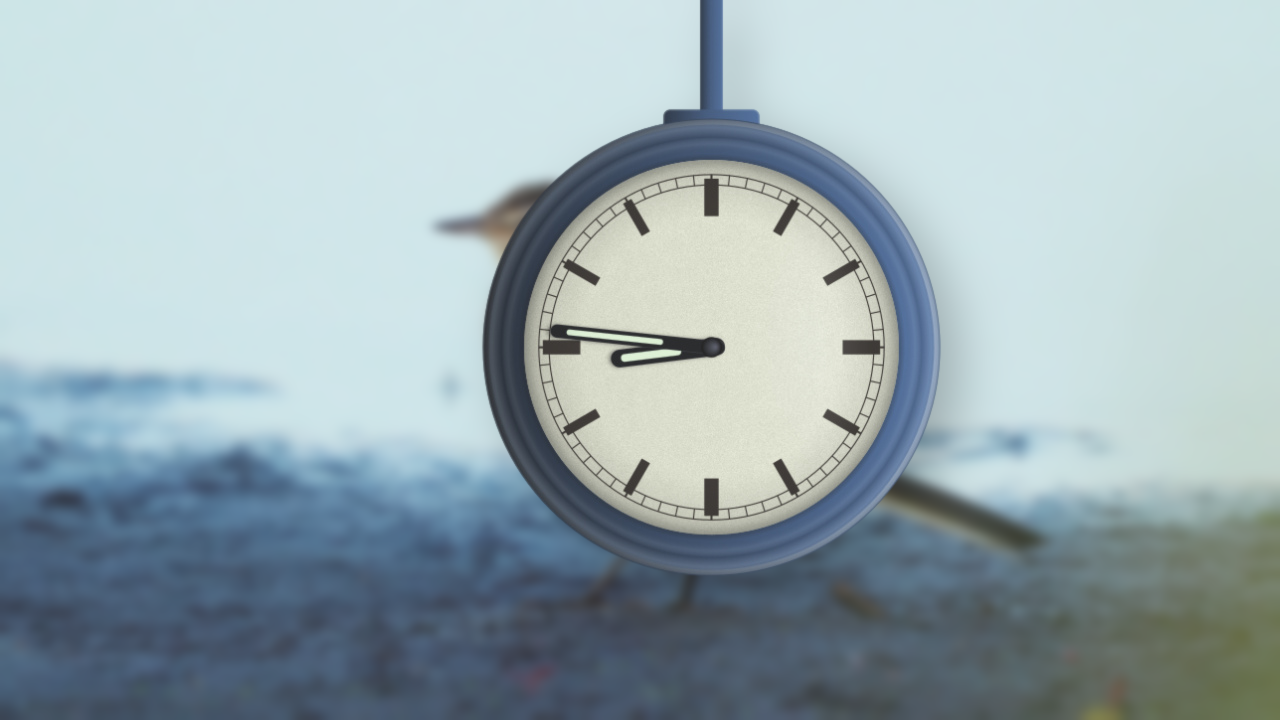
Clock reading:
**8:46**
